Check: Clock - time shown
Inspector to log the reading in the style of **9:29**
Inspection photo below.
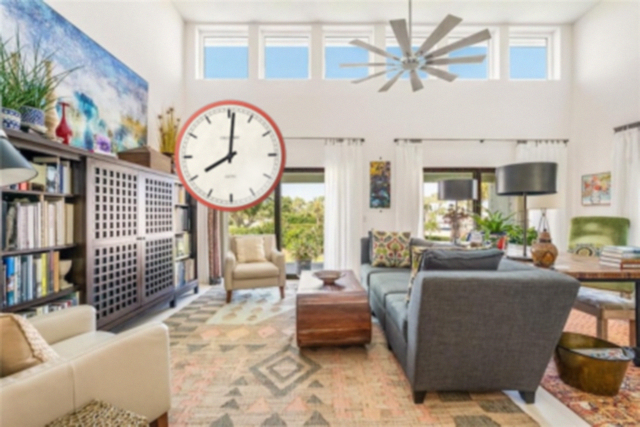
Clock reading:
**8:01**
